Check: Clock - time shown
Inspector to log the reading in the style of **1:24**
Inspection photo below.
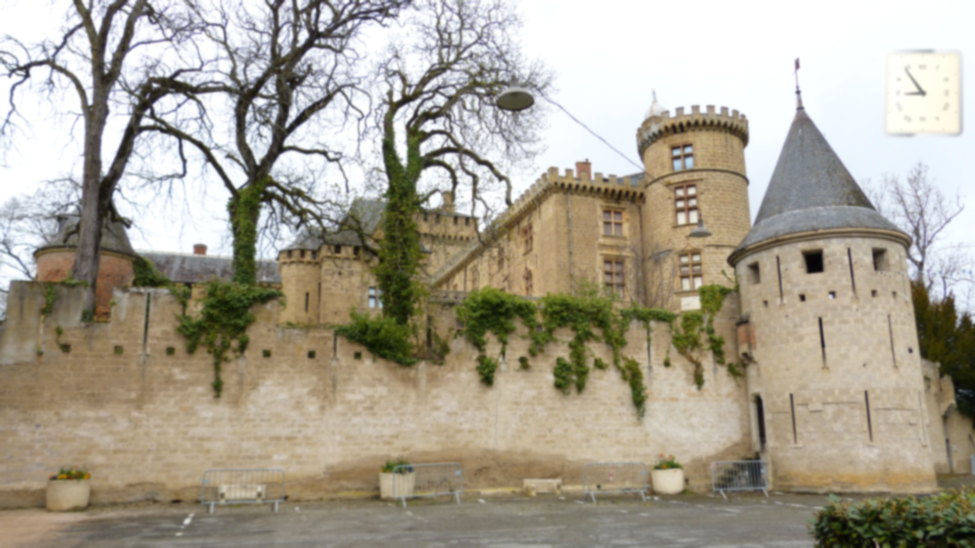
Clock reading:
**8:54**
